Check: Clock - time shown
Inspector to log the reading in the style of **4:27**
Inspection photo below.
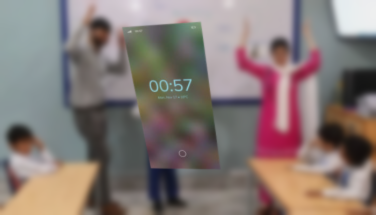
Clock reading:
**0:57**
